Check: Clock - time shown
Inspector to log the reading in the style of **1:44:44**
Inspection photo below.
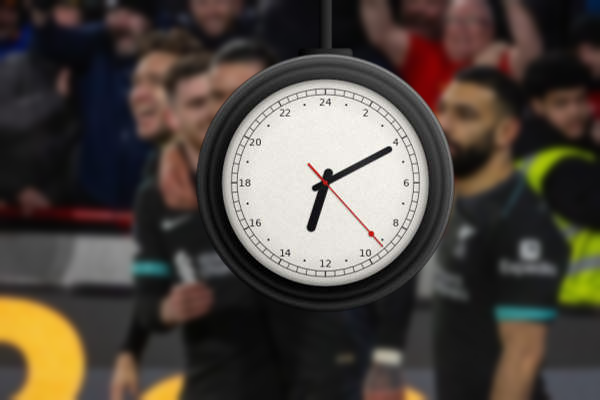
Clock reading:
**13:10:23**
